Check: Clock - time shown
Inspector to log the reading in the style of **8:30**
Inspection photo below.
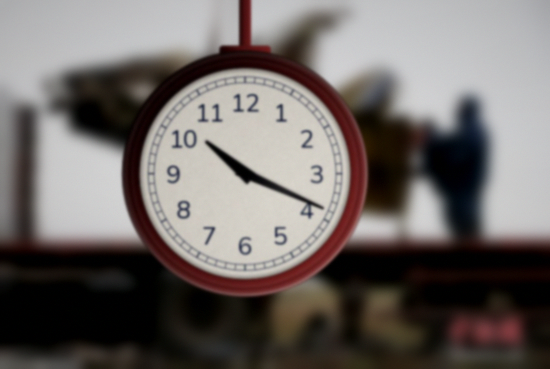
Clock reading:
**10:19**
